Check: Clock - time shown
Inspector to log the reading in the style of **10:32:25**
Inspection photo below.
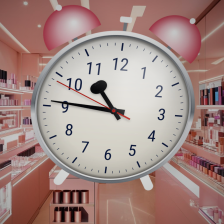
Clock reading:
**10:45:49**
